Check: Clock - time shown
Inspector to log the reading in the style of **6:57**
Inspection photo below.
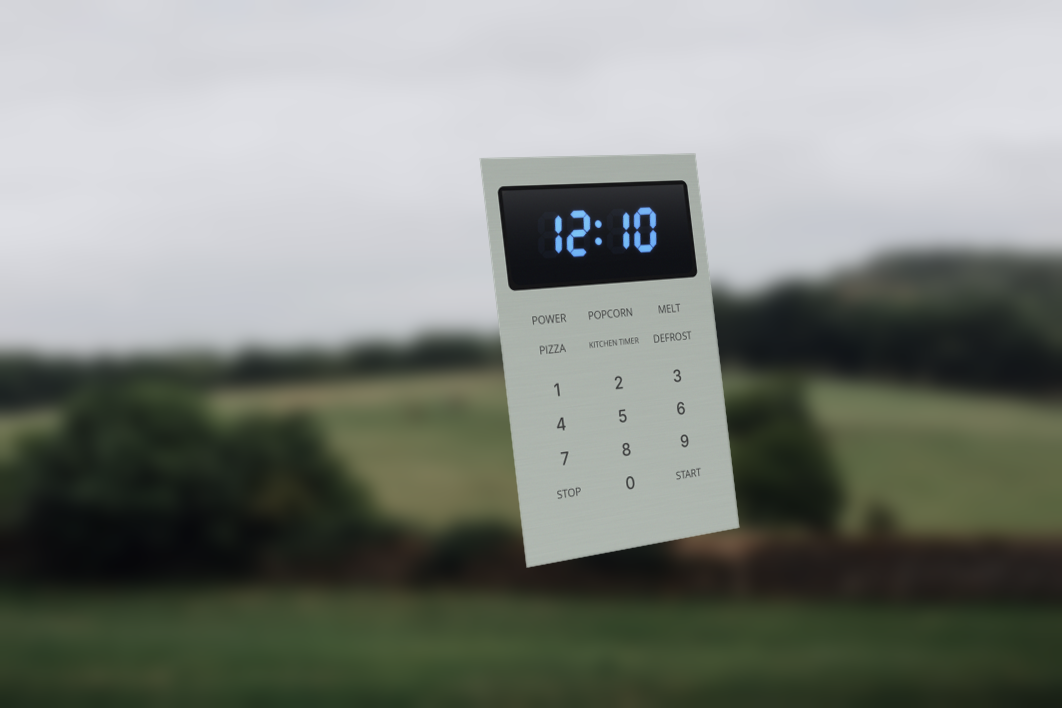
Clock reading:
**12:10**
